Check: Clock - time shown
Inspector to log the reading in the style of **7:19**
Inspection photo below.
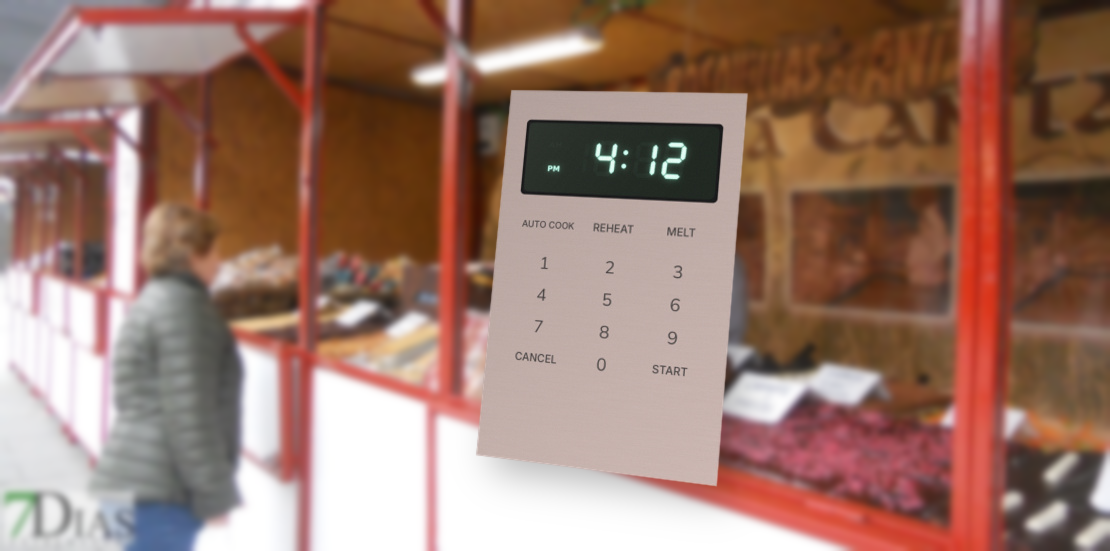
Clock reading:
**4:12**
